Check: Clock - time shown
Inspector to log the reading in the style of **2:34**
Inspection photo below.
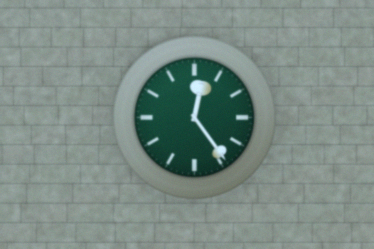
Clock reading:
**12:24**
